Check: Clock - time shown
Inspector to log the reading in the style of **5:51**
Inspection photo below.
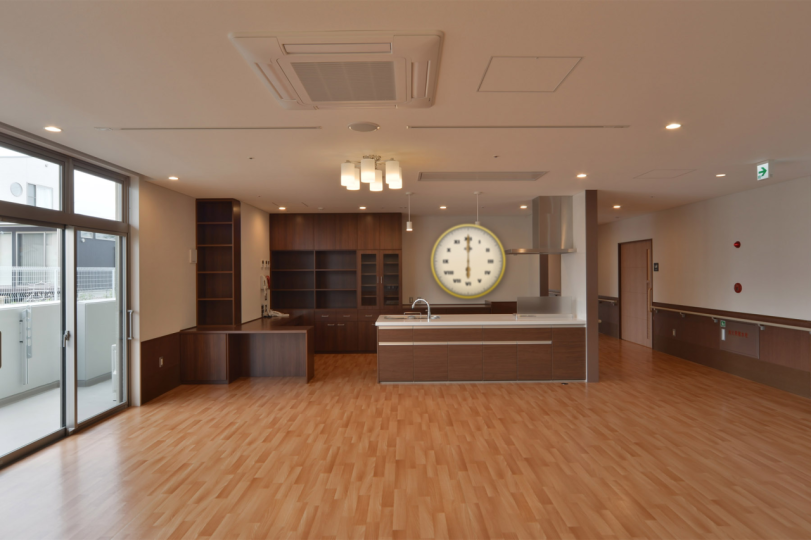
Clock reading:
**6:00**
